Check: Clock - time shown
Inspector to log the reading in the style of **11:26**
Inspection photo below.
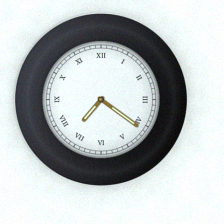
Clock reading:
**7:21**
